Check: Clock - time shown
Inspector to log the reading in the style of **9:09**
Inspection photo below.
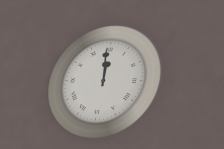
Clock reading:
**11:59**
